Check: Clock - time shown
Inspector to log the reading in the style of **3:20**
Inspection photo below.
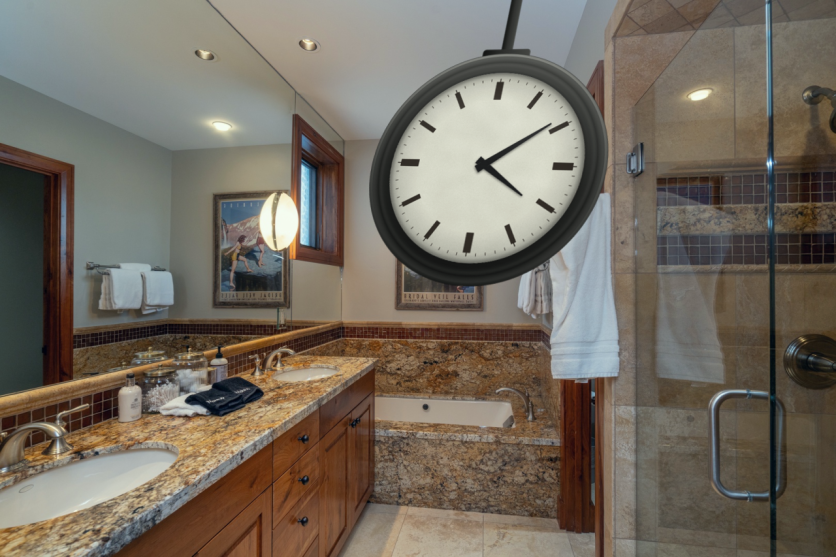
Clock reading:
**4:09**
